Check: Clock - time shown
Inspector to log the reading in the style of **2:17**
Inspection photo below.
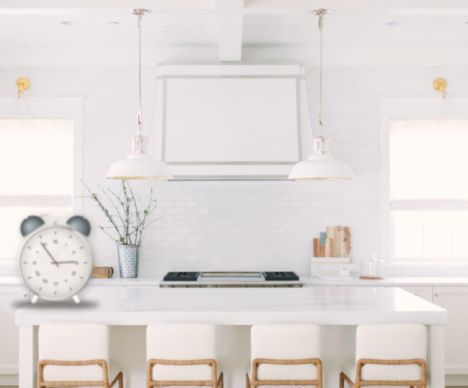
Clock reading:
**2:54**
